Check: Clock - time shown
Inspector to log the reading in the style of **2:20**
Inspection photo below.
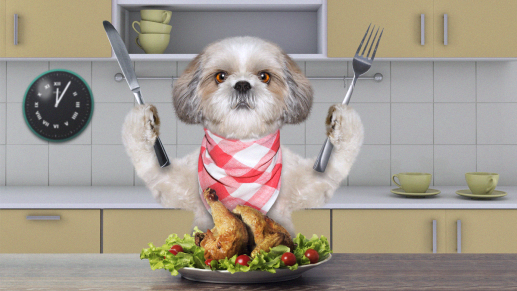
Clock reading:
**12:05**
